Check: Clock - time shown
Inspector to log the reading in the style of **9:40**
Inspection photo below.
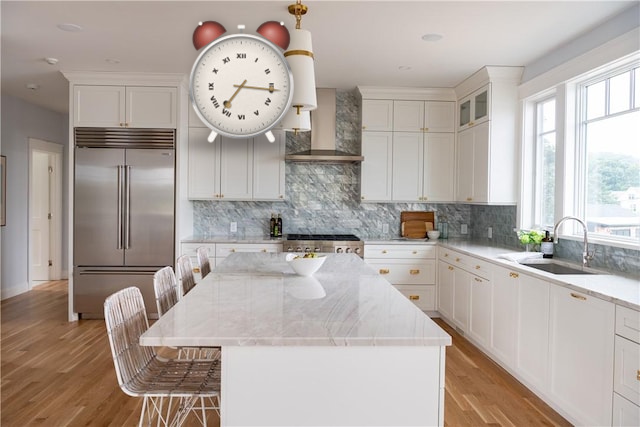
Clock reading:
**7:16**
